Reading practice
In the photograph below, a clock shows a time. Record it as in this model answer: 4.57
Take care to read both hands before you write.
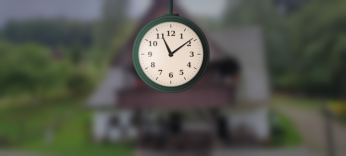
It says 11.09
